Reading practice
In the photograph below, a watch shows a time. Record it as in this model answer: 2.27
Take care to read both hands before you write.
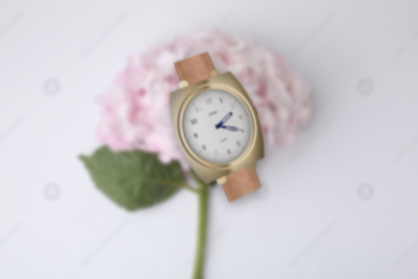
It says 2.20
